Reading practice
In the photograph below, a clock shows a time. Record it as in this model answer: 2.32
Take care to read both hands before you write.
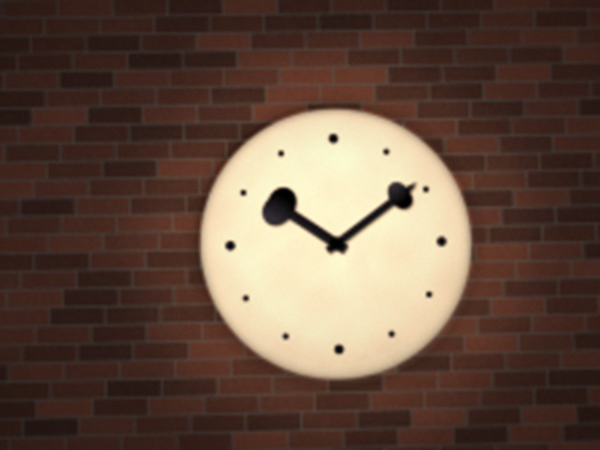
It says 10.09
